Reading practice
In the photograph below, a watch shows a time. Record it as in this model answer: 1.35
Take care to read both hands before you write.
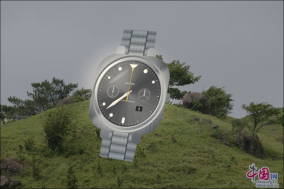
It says 7.38
